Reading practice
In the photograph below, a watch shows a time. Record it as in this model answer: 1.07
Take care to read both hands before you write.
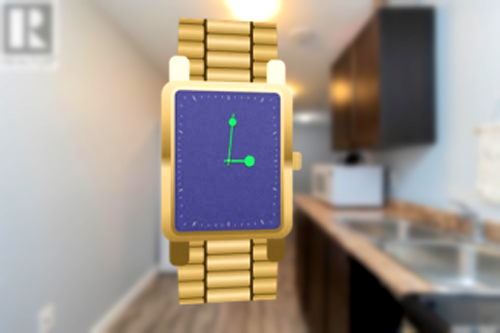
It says 3.01
